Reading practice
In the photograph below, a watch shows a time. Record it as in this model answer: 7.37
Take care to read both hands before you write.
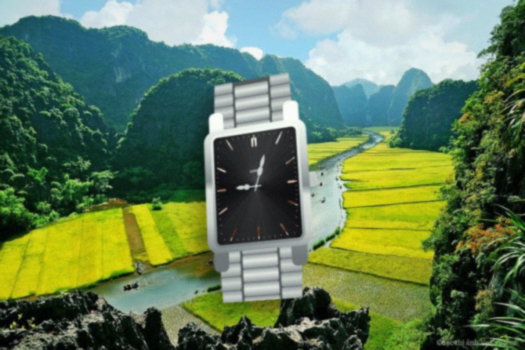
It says 9.03
